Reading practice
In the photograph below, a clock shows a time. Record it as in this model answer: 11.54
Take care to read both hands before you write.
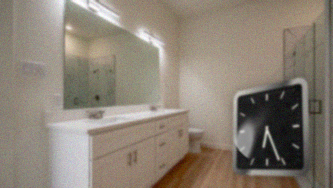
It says 6.26
